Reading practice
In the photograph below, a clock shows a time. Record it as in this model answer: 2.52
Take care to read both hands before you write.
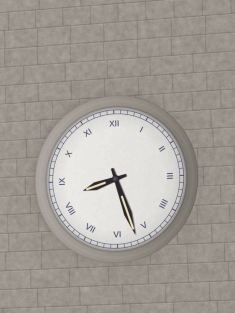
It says 8.27
